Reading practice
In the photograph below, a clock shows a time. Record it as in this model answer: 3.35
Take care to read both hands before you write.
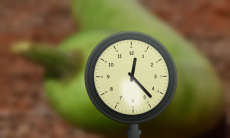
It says 12.23
